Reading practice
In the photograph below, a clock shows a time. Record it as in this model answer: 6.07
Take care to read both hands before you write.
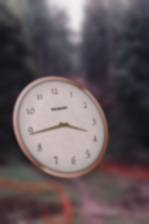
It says 3.44
